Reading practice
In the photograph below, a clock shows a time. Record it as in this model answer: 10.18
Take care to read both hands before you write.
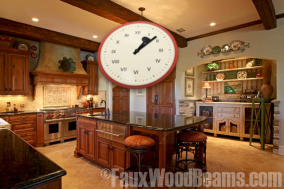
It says 1.08
